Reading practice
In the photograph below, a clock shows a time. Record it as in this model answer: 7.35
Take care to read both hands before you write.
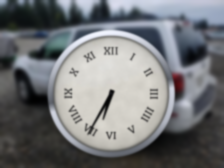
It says 6.35
